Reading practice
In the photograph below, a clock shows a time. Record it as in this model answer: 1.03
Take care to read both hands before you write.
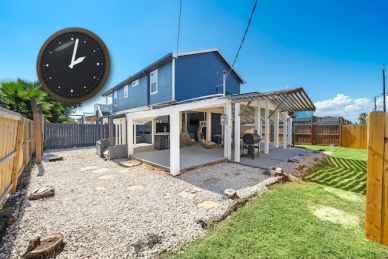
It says 2.02
